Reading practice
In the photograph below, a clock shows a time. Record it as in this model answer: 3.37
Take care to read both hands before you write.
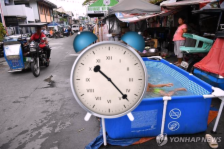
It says 10.23
